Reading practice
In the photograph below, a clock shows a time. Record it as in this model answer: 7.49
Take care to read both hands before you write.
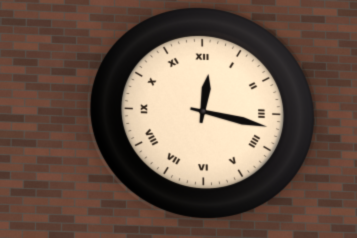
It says 12.17
